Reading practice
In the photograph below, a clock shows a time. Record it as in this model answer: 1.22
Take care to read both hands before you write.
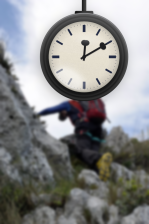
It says 12.10
